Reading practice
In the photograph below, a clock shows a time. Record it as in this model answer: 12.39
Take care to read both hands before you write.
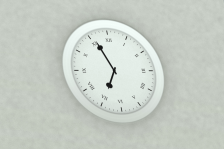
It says 6.56
